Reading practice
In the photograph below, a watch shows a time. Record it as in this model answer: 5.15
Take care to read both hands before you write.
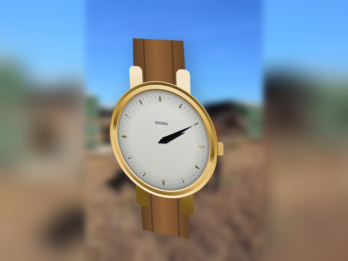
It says 2.10
